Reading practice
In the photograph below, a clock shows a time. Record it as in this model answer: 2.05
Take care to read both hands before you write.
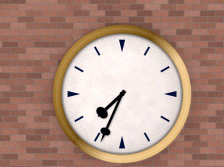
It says 7.34
